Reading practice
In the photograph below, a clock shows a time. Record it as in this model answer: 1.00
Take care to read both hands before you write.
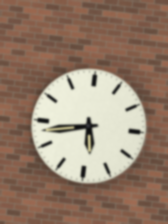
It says 5.43
